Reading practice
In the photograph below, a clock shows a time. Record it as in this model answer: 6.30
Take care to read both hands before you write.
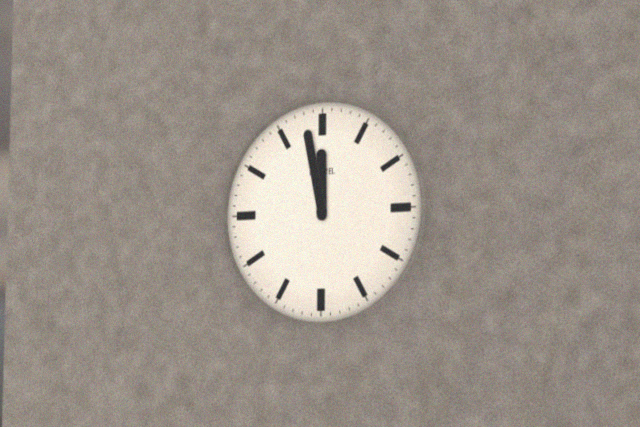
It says 11.58
